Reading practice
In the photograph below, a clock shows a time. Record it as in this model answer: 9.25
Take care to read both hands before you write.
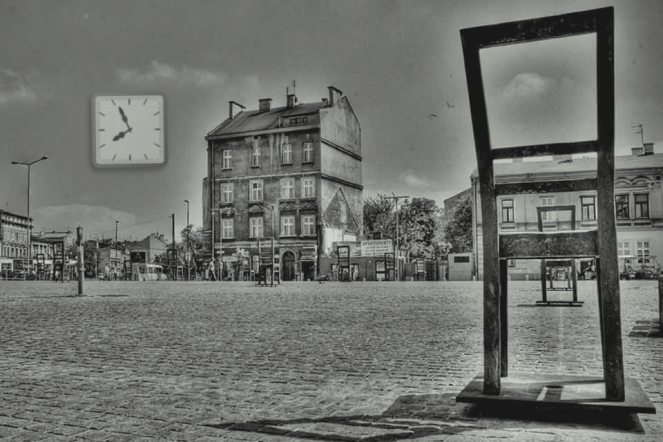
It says 7.56
